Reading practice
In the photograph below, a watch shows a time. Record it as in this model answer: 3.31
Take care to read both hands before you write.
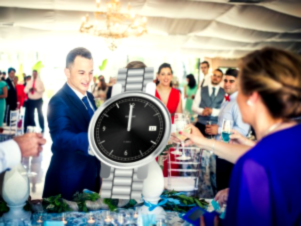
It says 12.00
